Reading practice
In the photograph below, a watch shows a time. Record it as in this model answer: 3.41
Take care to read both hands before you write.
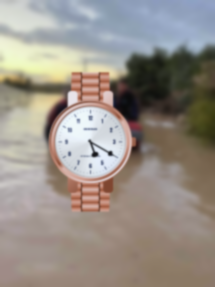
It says 5.20
